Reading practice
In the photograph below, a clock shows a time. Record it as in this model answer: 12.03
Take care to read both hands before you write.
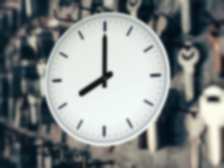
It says 8.00
